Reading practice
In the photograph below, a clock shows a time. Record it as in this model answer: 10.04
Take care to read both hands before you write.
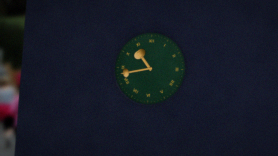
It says 10.43
